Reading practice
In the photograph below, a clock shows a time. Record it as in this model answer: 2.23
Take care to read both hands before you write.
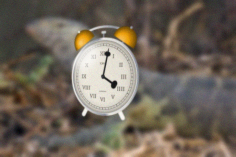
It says 4.02
